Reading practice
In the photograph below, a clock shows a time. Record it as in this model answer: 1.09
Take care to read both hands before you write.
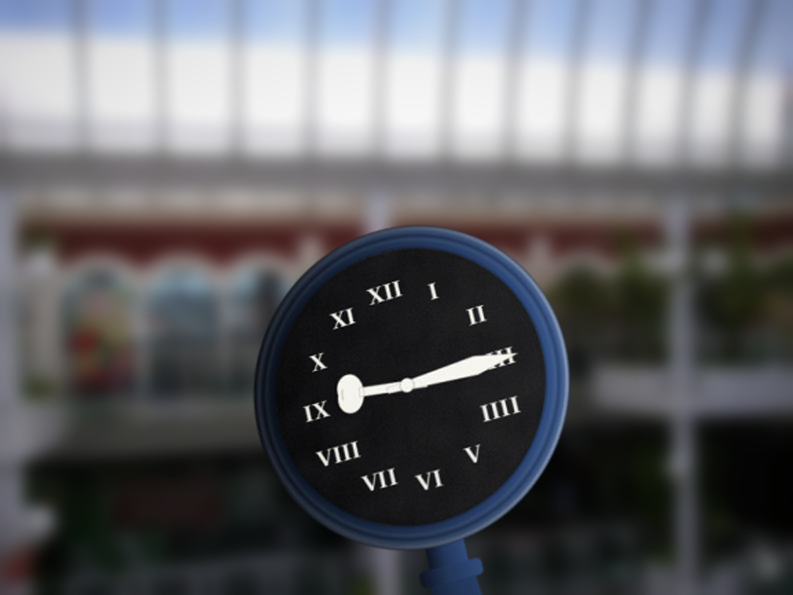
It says 9.15
